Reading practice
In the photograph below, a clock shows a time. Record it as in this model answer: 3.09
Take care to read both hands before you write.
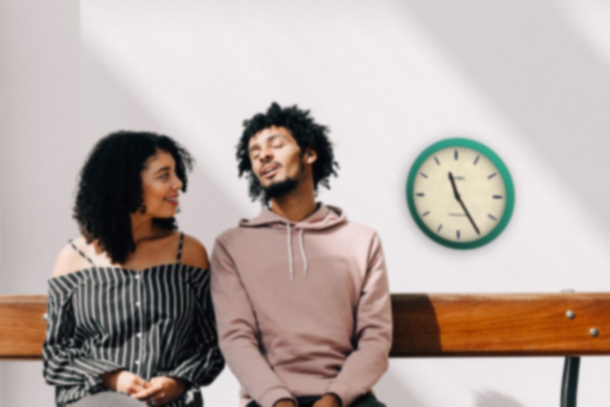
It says 11.25
